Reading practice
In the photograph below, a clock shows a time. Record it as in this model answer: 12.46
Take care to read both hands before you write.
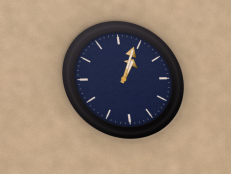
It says 1.04
